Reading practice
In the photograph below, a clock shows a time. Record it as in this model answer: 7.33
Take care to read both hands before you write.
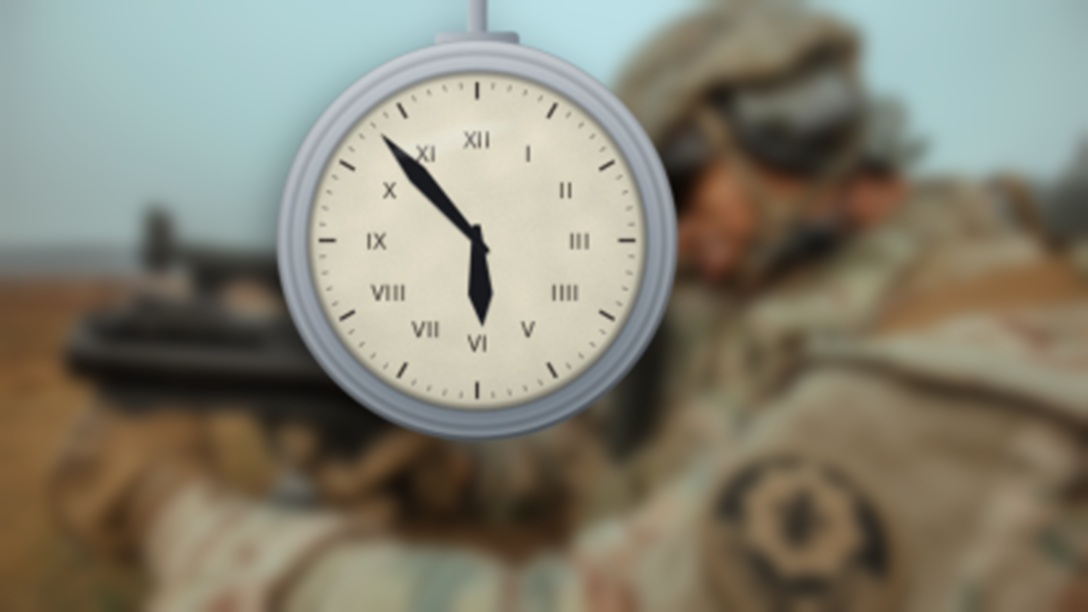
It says 5.53
